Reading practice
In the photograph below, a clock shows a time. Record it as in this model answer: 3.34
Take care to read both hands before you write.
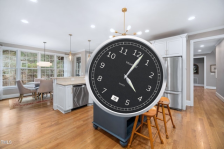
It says 4.02
